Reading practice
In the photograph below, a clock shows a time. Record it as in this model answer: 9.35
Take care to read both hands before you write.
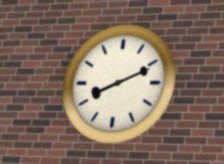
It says 8.11
